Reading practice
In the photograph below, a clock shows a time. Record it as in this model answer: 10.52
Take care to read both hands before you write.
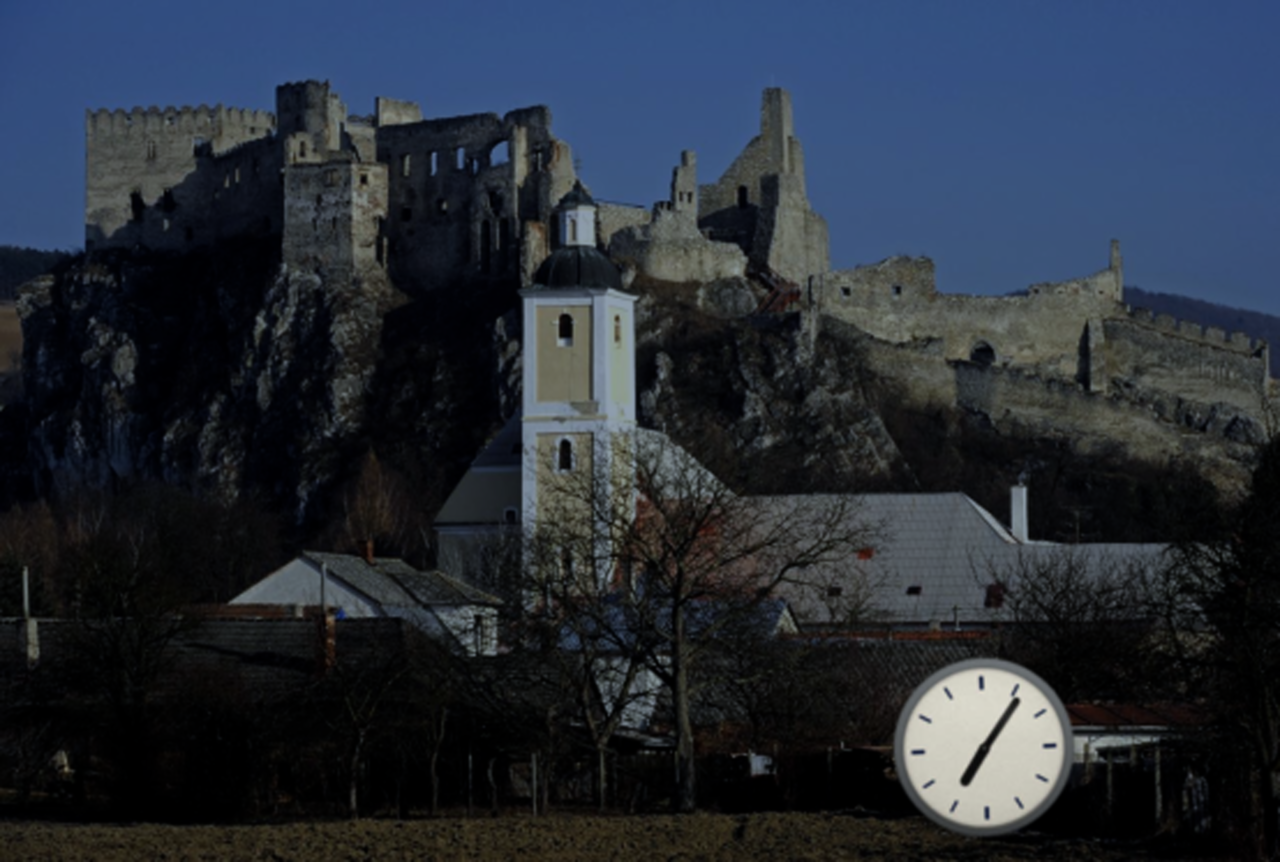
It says 7.06
